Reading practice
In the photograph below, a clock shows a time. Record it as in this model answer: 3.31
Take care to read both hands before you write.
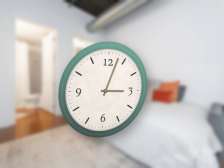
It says 3.03
